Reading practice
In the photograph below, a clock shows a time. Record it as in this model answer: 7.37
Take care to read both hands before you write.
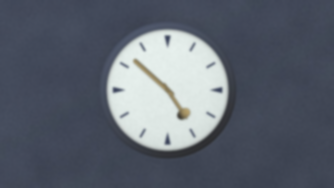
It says 4.52
